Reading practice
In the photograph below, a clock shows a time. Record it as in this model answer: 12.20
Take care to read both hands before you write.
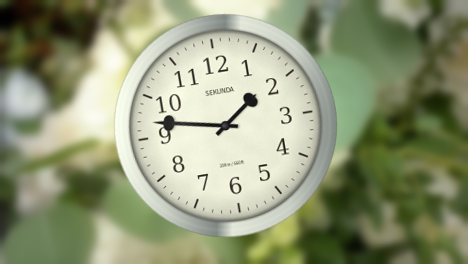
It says 1.47
